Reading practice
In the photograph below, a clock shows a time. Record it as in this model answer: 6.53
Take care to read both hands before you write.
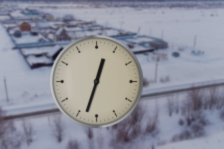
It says 12.33
